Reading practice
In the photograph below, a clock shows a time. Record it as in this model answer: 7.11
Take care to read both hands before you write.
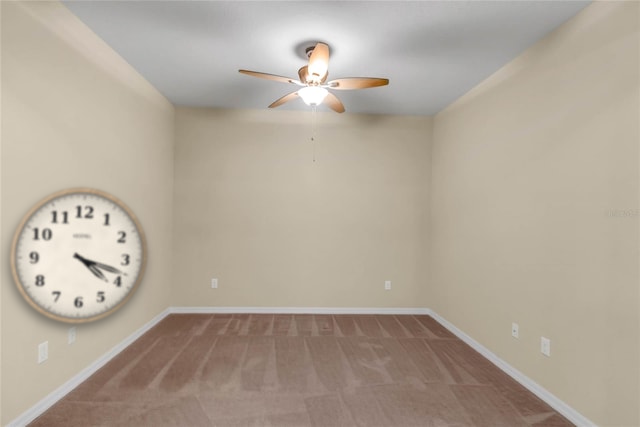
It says 4.18
